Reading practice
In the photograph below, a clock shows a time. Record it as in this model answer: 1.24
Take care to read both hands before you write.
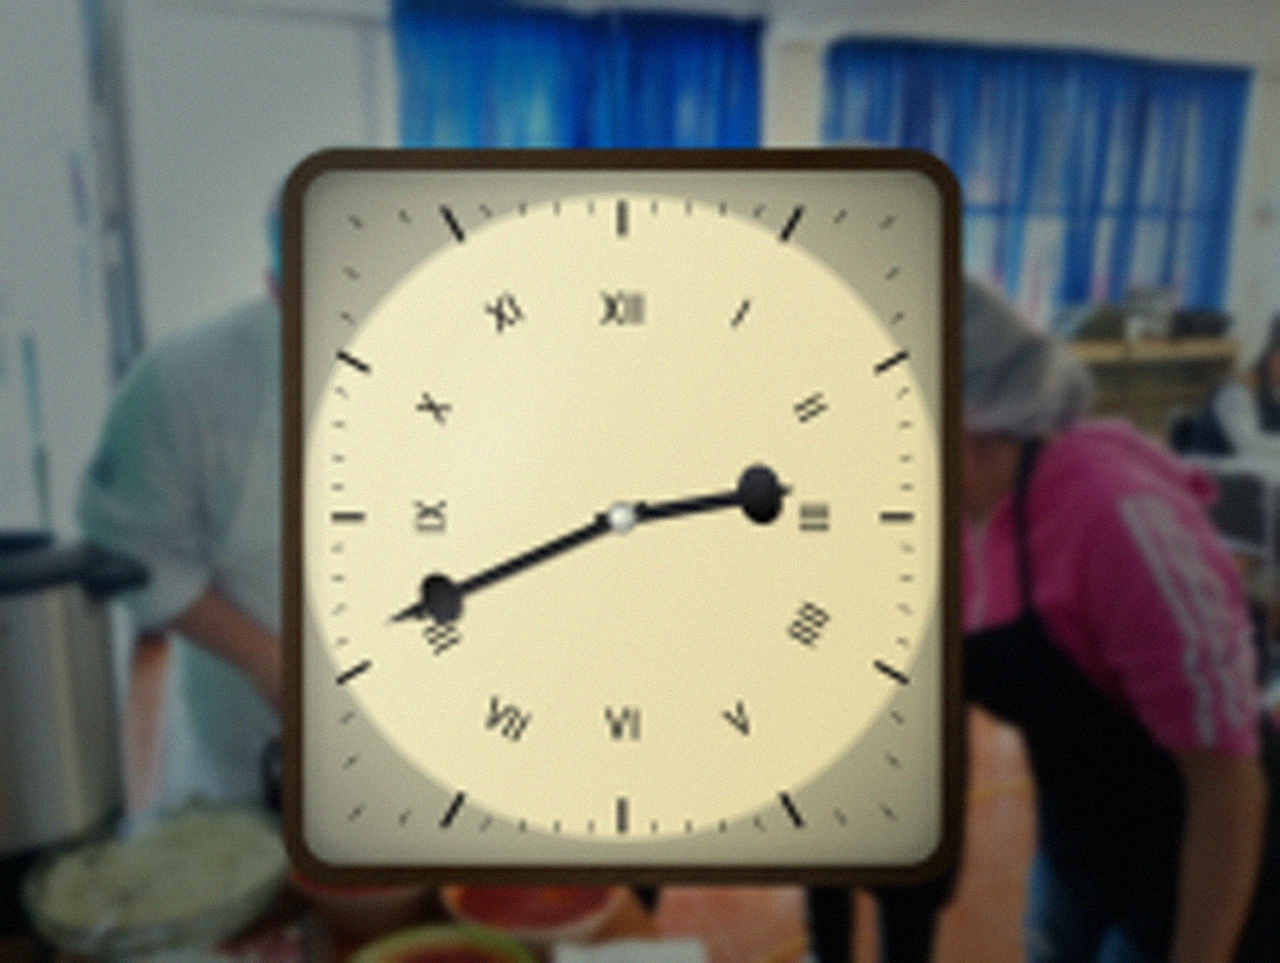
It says 2.41
